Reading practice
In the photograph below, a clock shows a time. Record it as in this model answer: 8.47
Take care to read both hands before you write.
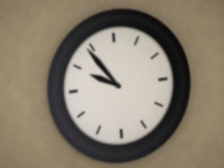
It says 9.54
